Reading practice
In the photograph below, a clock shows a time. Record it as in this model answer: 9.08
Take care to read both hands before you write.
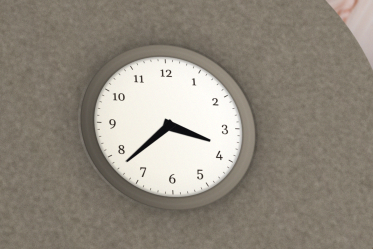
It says 3.38
